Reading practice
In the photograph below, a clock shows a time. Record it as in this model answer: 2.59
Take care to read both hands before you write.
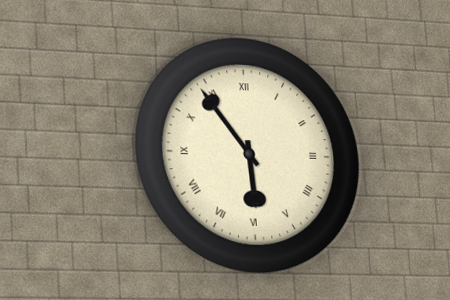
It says 5.54
